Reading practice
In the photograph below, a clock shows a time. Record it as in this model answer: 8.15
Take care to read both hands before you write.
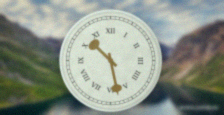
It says 10.28
